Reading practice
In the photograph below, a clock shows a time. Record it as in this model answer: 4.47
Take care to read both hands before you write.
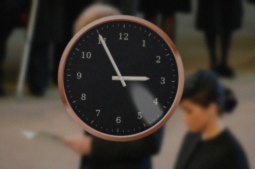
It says 2.55
